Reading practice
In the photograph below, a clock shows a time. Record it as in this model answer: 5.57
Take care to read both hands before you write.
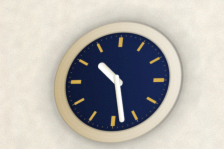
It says 10.28
